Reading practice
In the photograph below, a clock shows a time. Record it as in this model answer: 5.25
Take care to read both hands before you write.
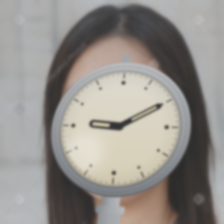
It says 9.10
